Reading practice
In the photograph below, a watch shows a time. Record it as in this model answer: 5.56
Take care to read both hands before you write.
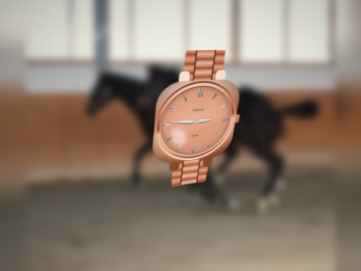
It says 2.46
